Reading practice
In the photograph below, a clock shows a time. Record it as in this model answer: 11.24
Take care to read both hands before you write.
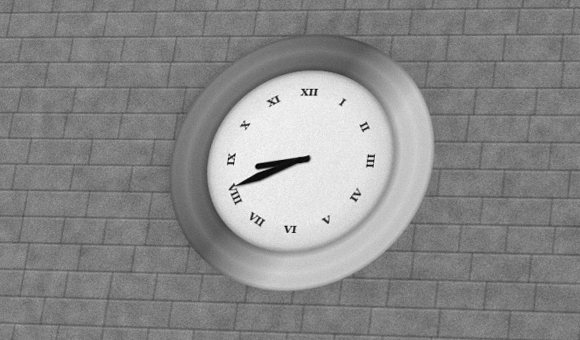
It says 8.41
